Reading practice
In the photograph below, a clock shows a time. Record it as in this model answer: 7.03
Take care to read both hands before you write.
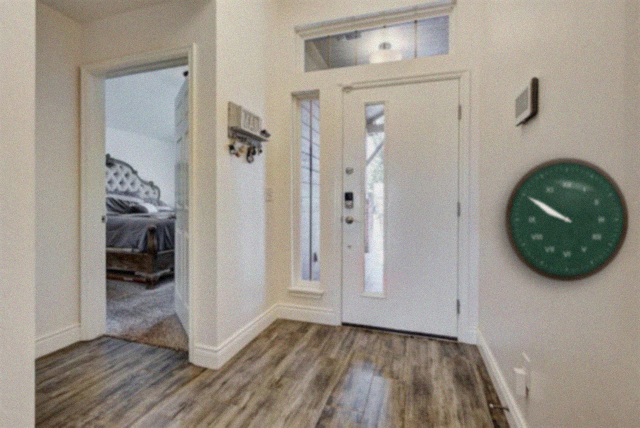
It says 9.50
